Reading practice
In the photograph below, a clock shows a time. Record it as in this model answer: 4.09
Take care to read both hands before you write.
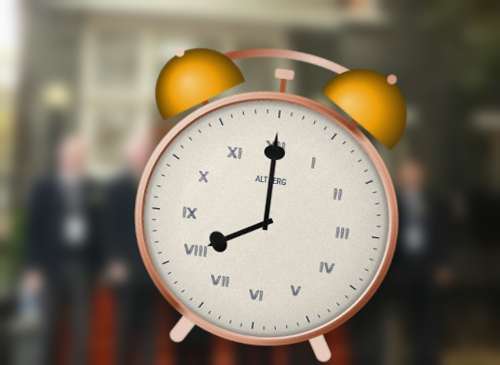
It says 8.00
